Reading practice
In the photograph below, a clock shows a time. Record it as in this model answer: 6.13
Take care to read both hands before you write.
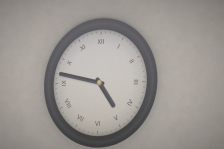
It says 4.47
